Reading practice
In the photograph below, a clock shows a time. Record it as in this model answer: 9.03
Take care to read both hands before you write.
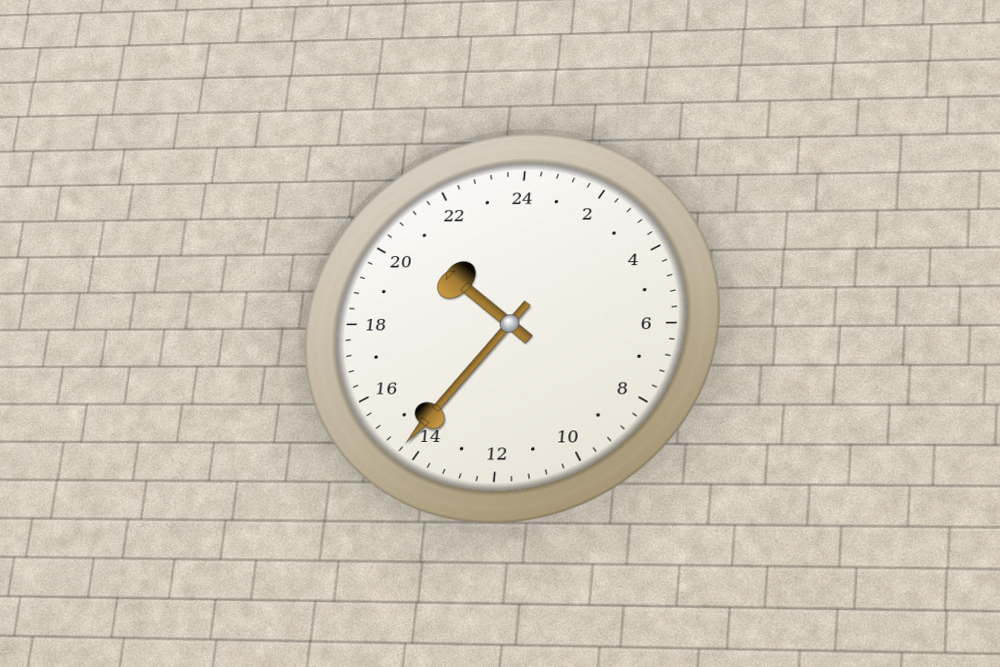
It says 20.36
